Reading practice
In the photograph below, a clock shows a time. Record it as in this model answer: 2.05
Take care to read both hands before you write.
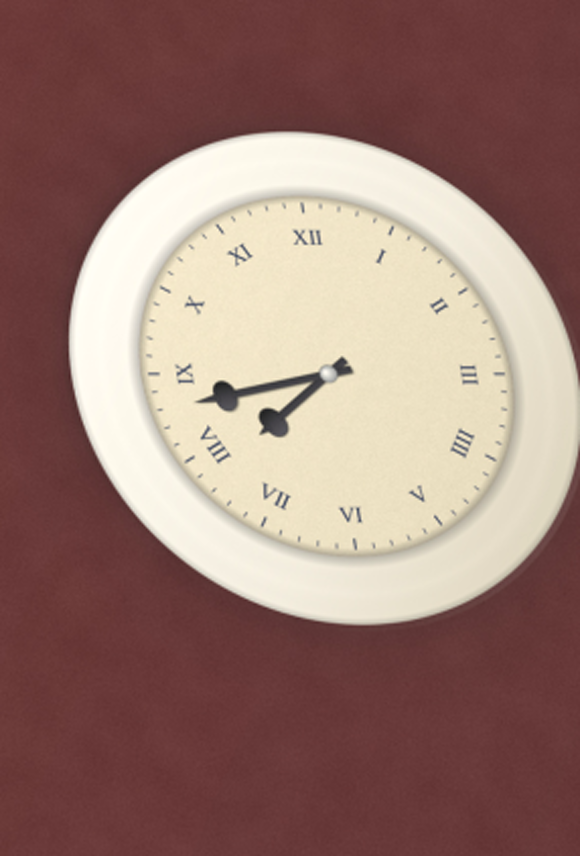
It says 7.43
